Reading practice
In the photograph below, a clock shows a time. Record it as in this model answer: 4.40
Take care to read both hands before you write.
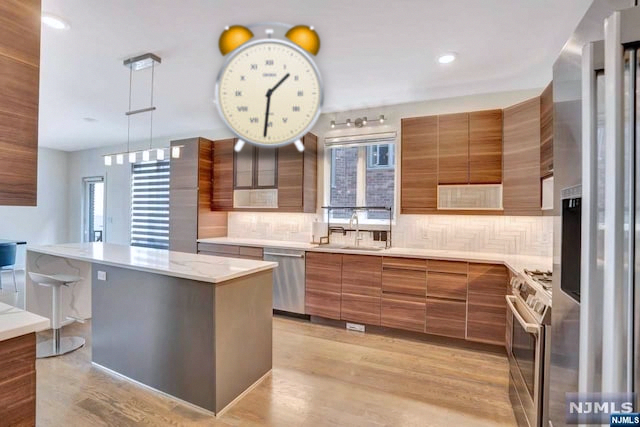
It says 1.31
